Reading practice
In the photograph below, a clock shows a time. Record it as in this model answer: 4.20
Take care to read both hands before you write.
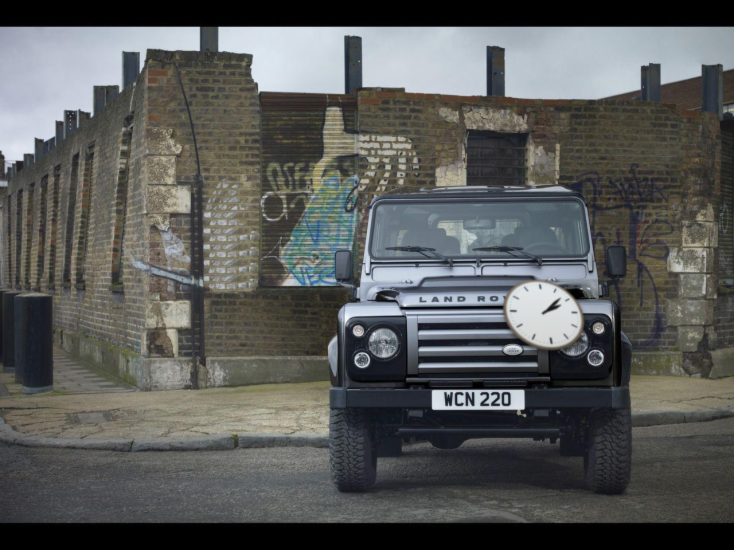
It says 2.08
